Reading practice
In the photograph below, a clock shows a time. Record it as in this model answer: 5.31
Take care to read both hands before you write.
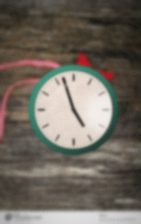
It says 4.57
